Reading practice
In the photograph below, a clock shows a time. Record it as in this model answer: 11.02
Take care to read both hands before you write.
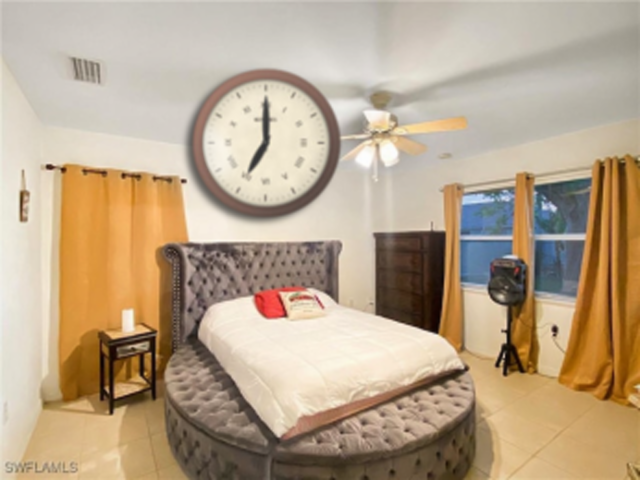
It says 7.00
